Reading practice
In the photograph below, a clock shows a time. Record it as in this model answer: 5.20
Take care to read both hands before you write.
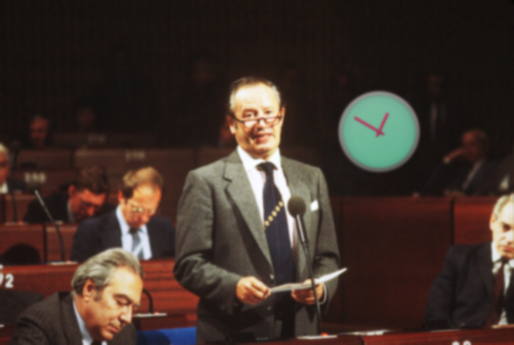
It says 12.50
